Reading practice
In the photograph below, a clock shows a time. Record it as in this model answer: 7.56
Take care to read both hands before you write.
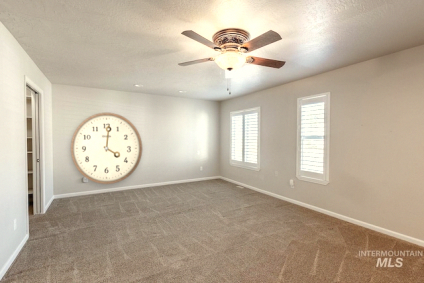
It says 4.01
